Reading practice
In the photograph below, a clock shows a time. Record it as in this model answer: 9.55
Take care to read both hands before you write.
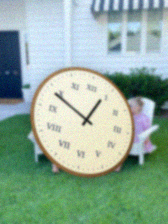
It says 12.49
